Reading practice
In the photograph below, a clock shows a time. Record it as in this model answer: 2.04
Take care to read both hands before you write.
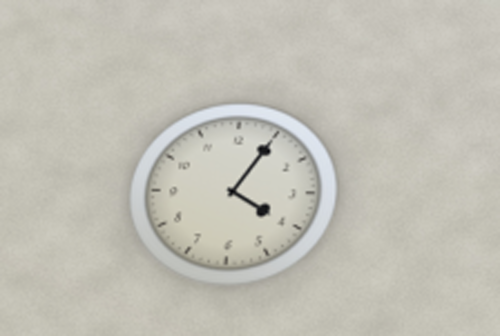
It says 4.05
